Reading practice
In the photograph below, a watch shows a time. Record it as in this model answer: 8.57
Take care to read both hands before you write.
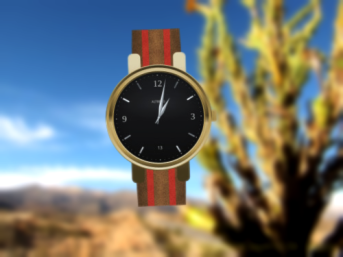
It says 1.02
